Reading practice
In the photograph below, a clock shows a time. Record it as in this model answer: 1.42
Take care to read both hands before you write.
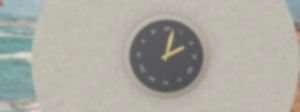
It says 2.02
